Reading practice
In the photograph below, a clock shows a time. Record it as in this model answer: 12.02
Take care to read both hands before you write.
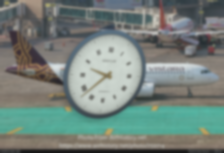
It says 9.38
